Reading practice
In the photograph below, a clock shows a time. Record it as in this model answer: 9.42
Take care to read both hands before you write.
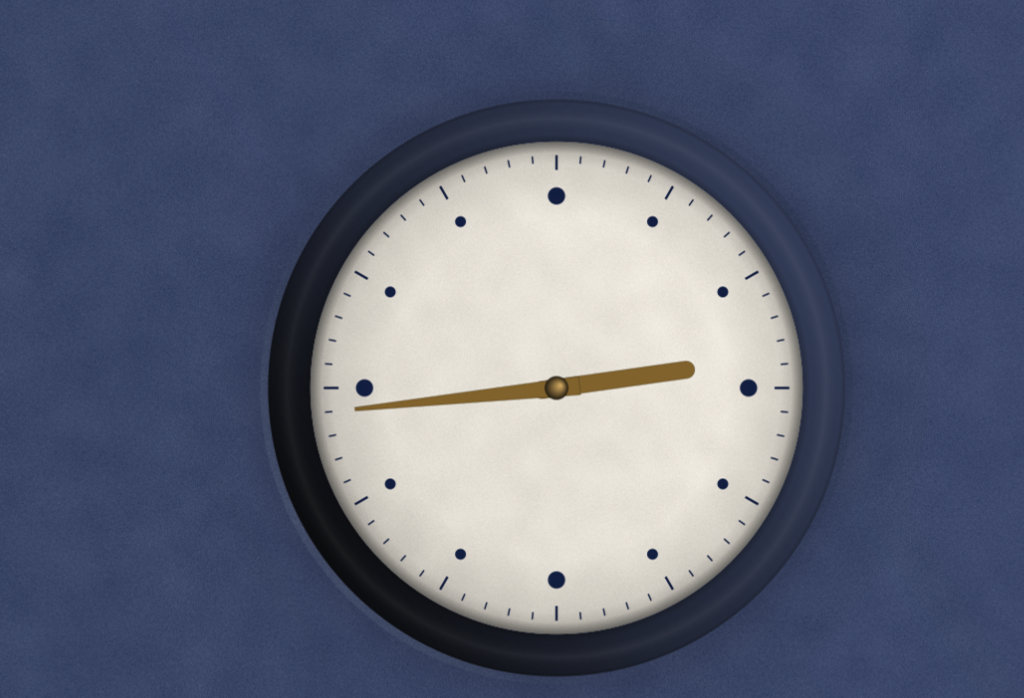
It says 2.44
